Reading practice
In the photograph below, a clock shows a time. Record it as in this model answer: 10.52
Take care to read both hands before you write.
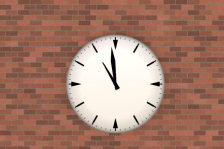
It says 10.59
